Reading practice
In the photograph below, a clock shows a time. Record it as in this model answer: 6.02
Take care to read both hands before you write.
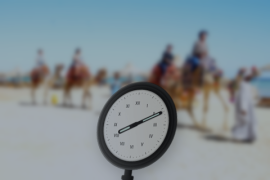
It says 8.11
